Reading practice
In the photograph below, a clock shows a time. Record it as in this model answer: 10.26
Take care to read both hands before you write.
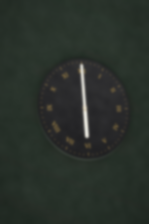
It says 6.00
